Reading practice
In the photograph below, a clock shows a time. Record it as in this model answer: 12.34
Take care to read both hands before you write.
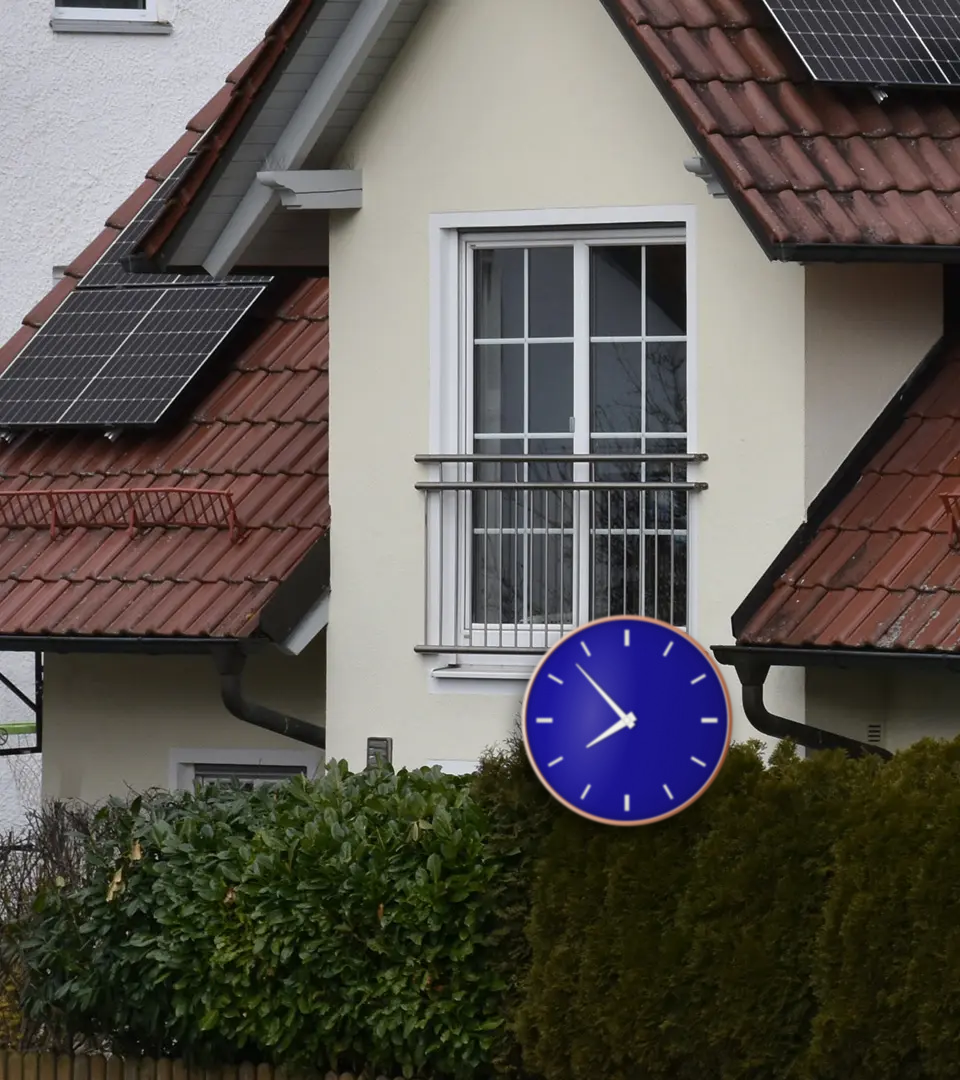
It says 7.53
